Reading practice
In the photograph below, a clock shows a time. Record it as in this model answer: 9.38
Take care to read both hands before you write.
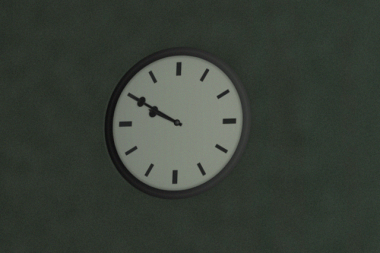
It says 9.50
